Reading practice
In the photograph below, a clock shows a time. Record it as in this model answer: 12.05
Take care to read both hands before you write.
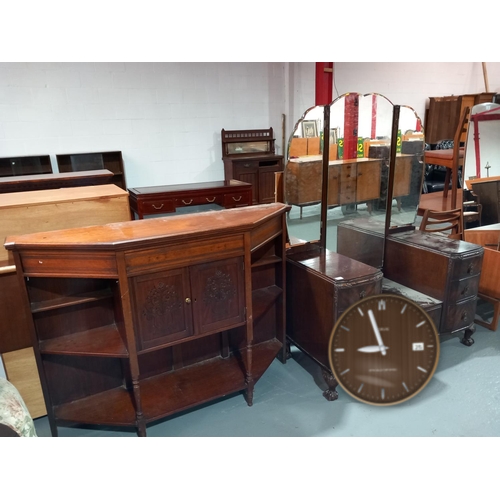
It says 8.57
